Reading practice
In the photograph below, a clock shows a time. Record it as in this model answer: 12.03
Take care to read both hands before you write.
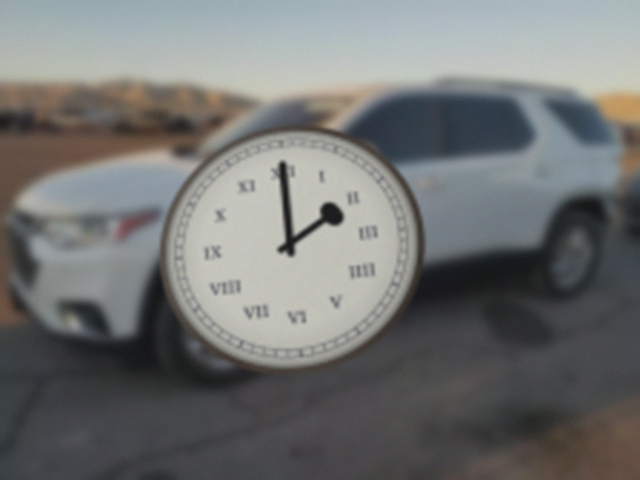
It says 2.00
